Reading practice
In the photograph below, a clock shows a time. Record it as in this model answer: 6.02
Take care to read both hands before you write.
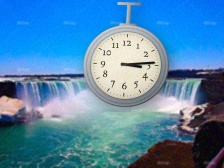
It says 3.14
